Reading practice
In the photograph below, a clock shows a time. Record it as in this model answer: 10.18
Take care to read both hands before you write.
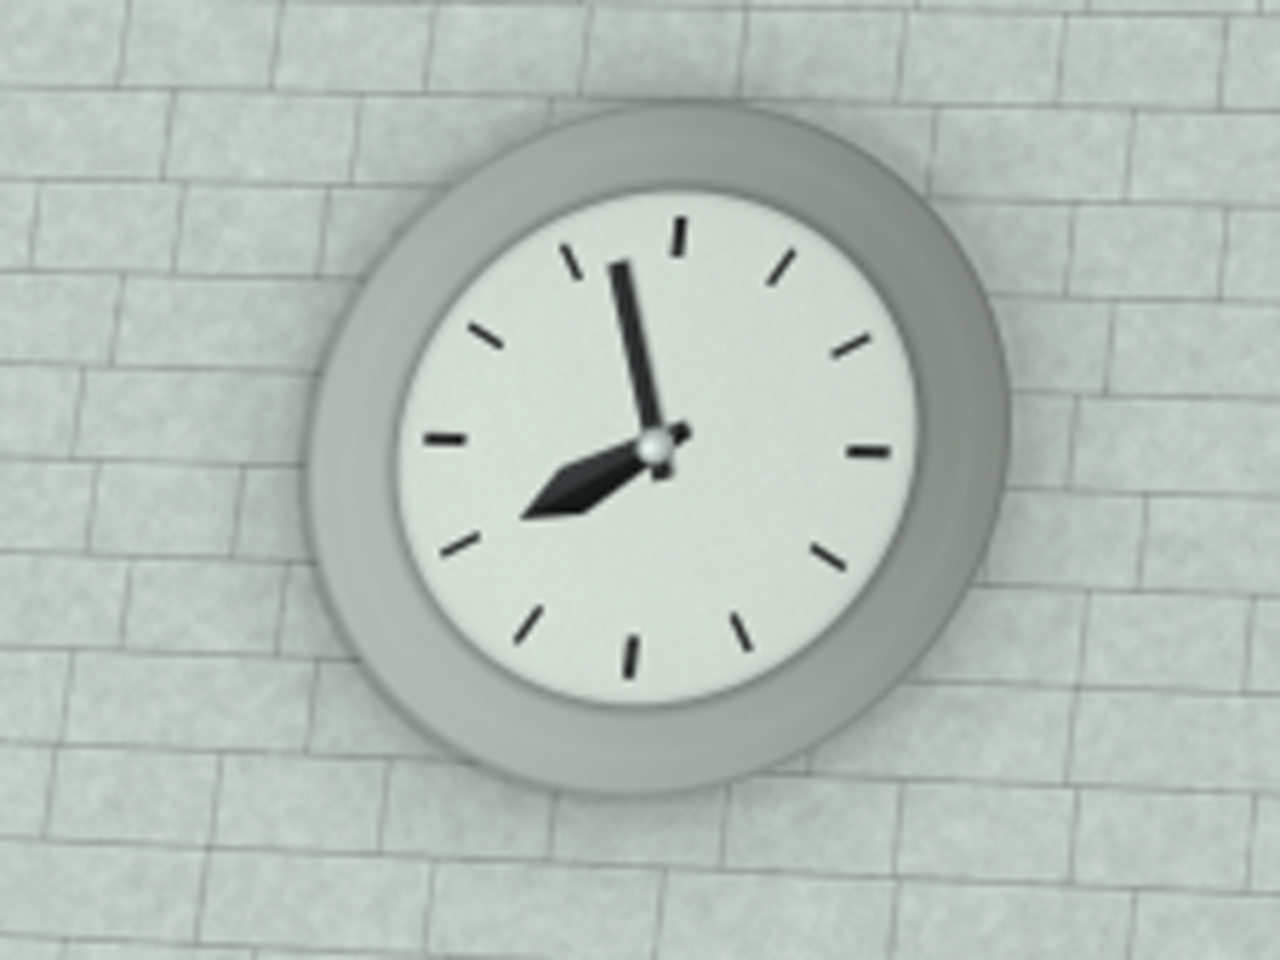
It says 7.57
